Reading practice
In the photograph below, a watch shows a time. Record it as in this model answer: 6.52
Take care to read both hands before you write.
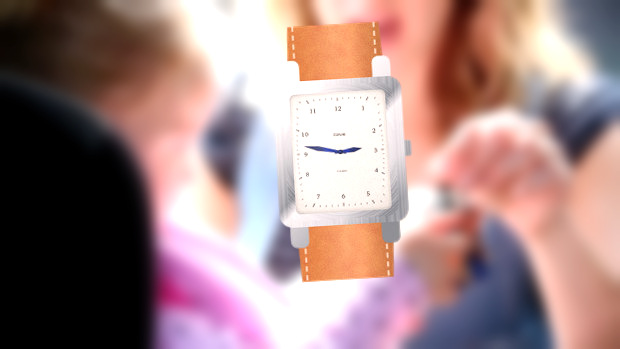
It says 2.47
